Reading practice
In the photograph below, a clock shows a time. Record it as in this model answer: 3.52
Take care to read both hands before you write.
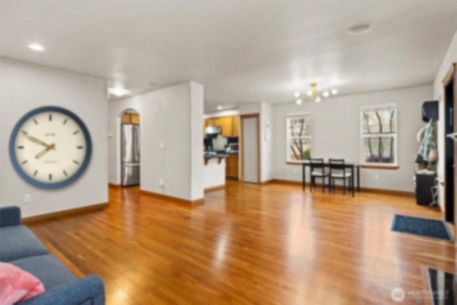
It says 7.49
